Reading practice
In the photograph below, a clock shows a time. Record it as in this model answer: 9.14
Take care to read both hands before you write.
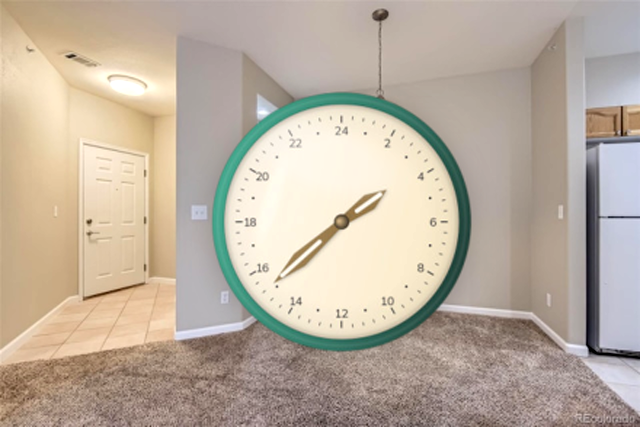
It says 3.38
